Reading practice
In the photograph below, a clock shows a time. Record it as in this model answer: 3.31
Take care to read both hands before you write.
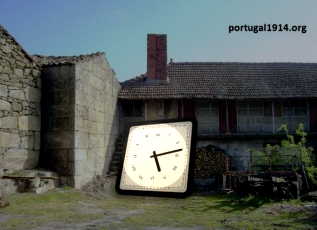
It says 5.13
